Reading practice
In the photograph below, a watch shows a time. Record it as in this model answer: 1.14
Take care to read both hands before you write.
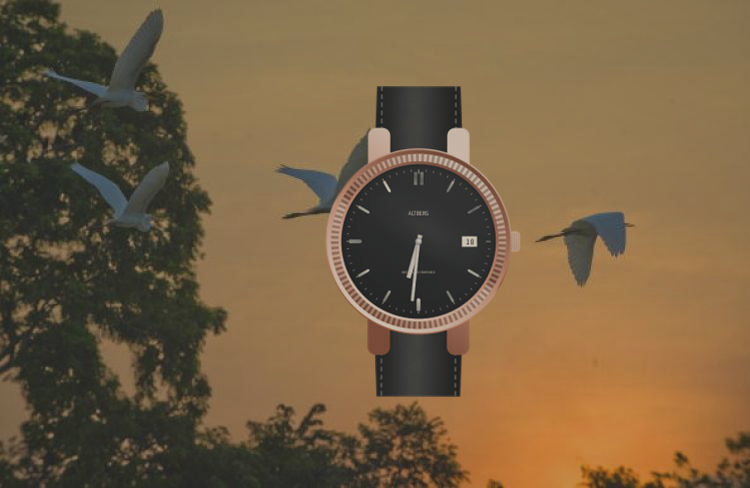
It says 6.31
